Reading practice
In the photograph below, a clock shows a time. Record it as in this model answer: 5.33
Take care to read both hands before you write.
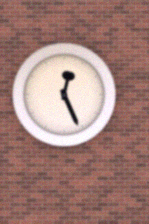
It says 12.26
